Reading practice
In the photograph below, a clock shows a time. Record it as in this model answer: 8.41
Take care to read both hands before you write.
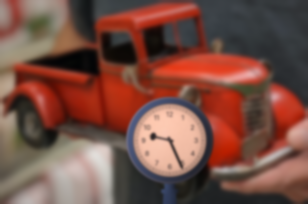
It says 9.26
